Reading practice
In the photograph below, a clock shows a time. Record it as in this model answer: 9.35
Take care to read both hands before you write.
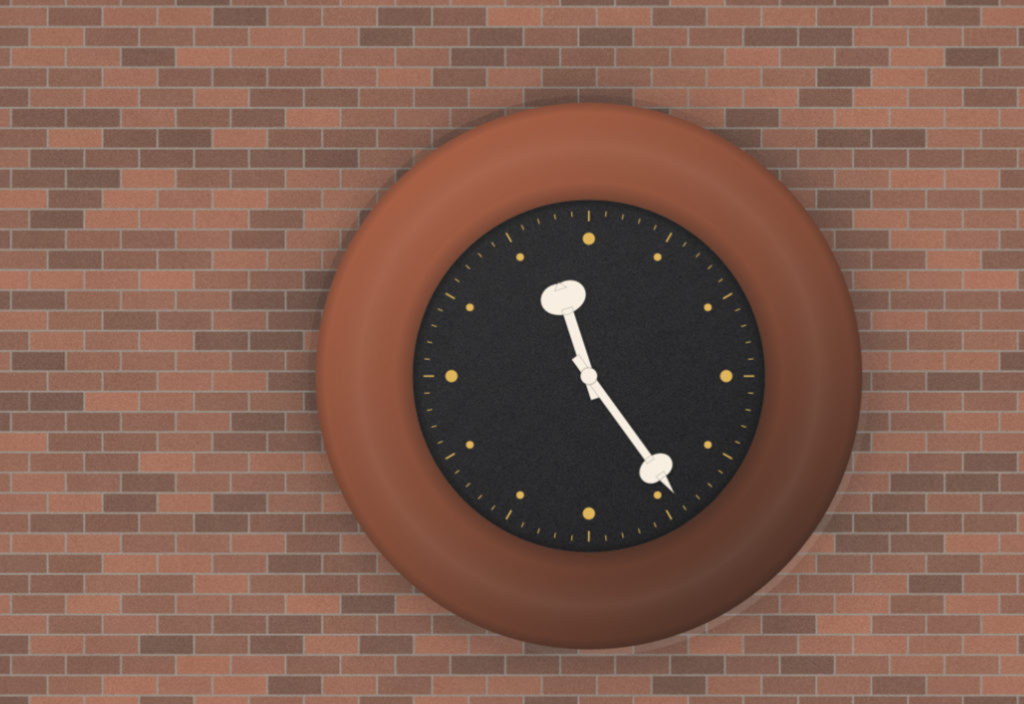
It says 11.24
